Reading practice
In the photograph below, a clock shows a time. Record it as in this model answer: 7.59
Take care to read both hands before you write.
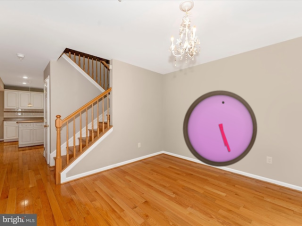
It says 5.26
